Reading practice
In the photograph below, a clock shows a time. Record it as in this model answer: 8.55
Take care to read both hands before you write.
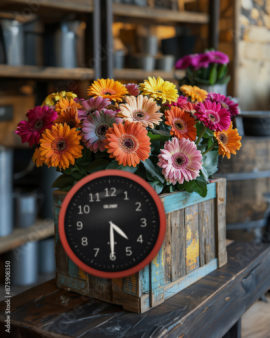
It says 4.30
